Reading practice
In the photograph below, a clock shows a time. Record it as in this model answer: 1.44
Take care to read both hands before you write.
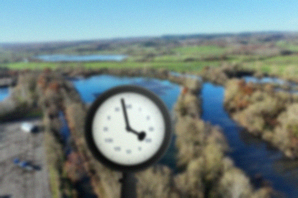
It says 3.58
